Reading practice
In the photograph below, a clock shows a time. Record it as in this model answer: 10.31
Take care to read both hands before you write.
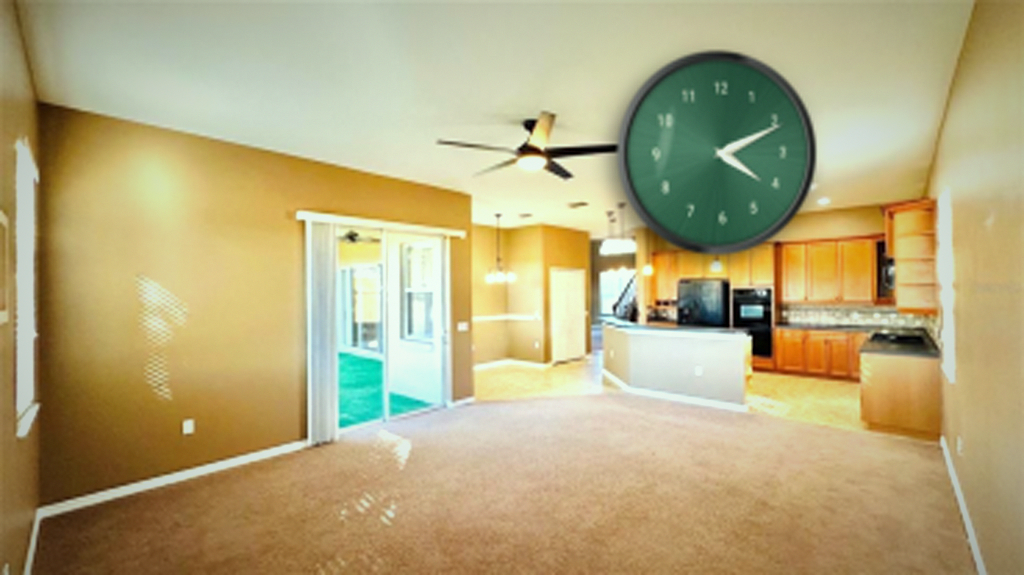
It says 4.11
